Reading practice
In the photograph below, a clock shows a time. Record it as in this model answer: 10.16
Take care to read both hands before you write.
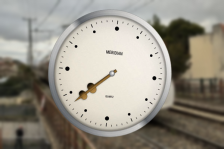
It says 7.38
